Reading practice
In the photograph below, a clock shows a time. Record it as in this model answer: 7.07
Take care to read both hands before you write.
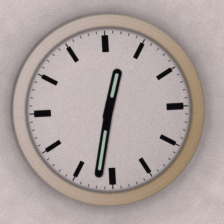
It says 12.32
